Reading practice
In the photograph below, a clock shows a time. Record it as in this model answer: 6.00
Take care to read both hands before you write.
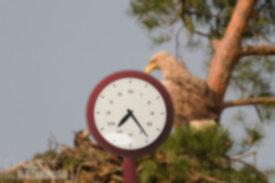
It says 7.24
